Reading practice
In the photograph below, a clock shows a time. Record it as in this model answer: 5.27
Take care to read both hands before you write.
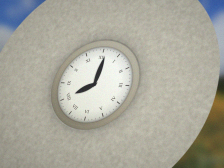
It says 8.01
